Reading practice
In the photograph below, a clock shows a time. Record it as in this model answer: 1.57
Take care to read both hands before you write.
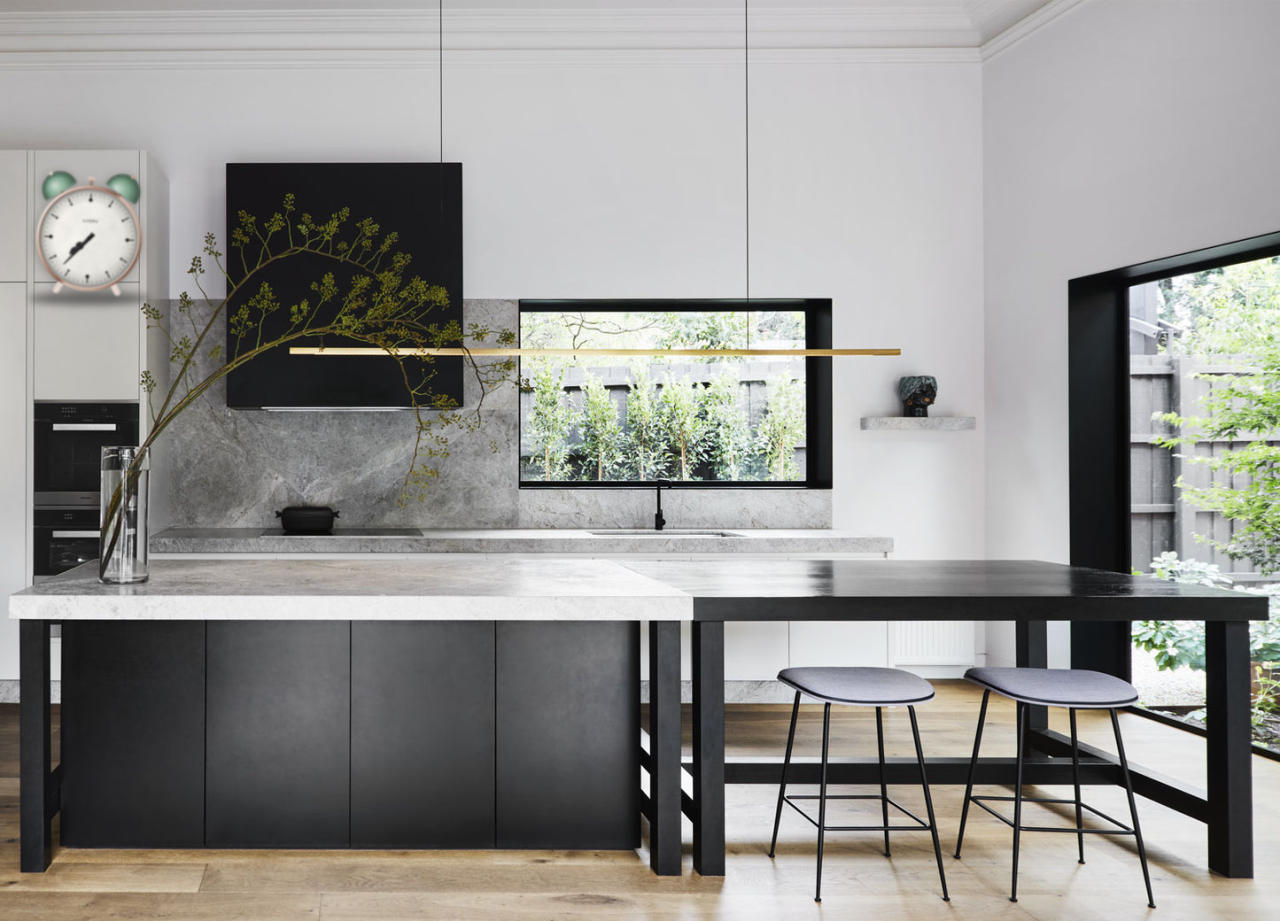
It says 7.37
